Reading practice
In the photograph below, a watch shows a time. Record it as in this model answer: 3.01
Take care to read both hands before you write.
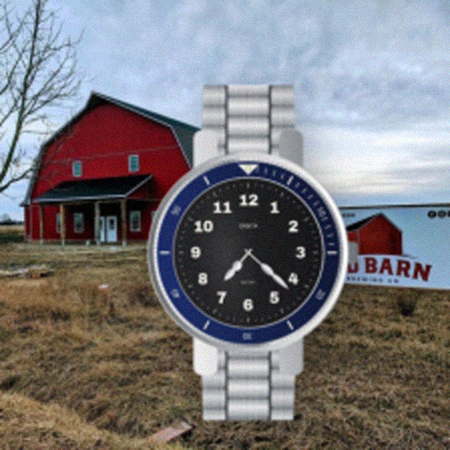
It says 7.22
